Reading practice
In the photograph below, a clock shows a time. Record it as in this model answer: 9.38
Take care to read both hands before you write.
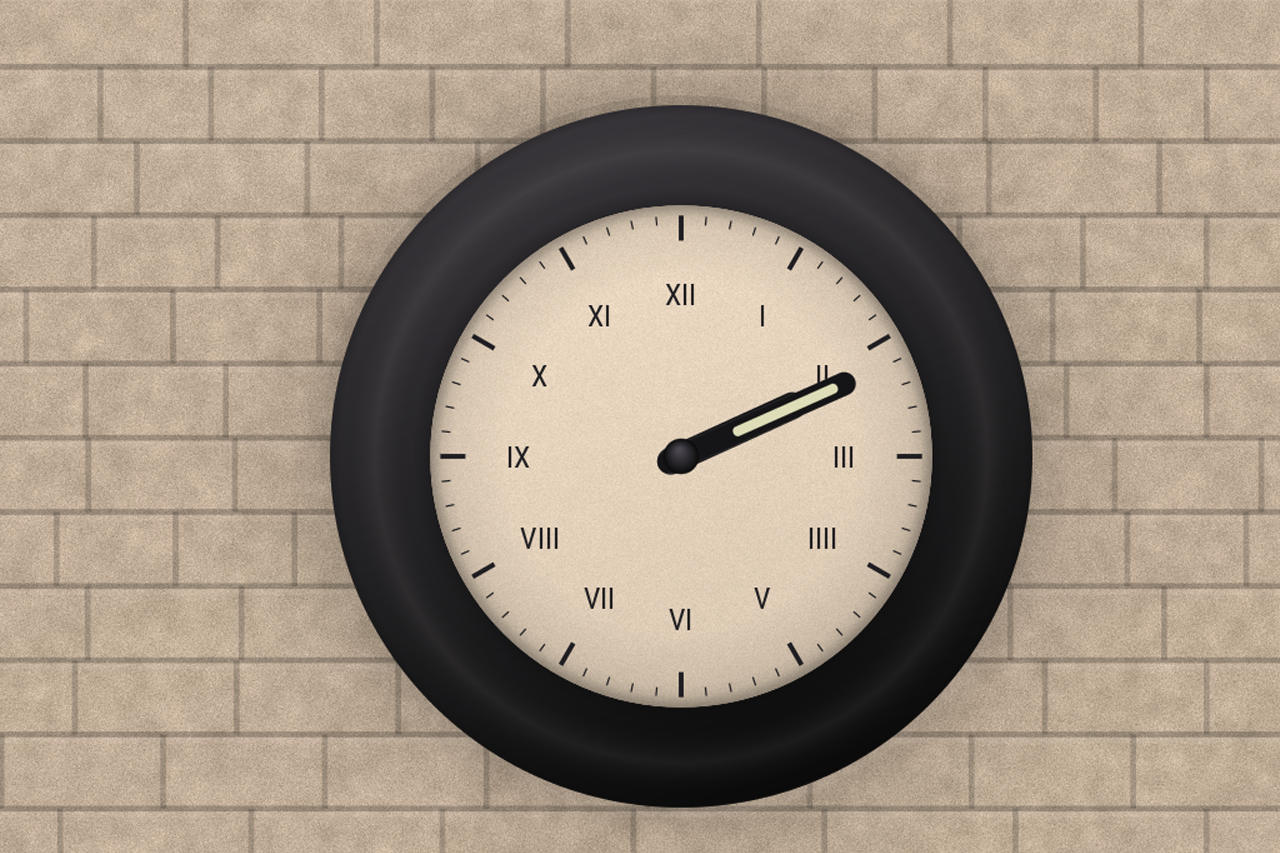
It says 2.11
